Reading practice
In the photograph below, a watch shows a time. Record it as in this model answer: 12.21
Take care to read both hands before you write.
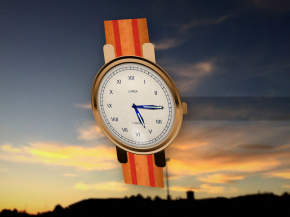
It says 5.15
